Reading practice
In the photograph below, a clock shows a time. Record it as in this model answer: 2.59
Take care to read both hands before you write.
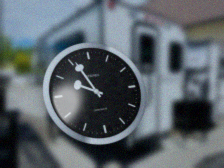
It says 9.56
